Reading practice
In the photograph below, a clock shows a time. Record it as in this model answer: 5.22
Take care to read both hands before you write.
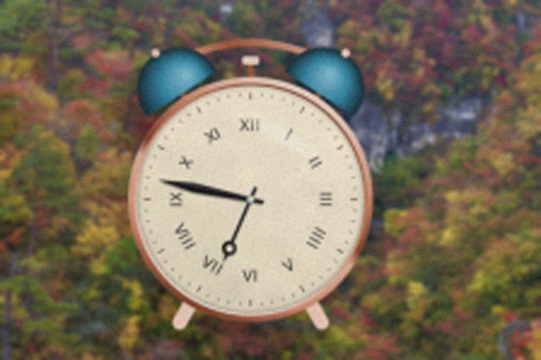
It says 6.47
